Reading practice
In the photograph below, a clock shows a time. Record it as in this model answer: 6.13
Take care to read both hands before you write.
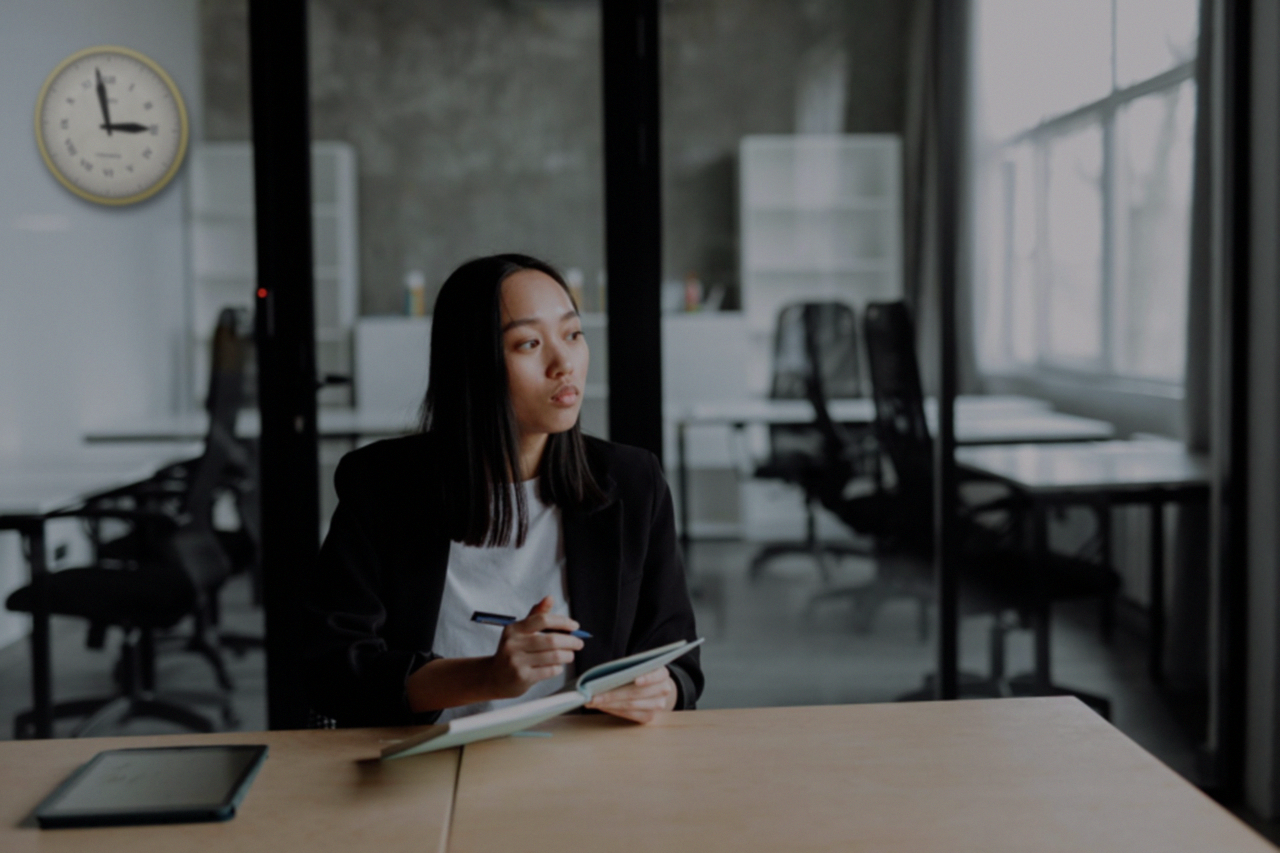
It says 2.58
